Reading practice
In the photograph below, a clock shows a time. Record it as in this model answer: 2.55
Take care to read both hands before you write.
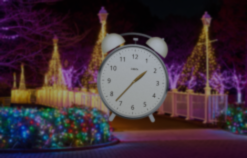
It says 1.37
